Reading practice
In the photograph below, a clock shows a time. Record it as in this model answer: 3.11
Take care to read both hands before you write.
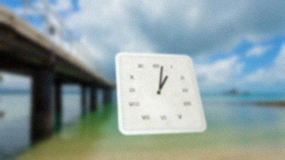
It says 1.02
